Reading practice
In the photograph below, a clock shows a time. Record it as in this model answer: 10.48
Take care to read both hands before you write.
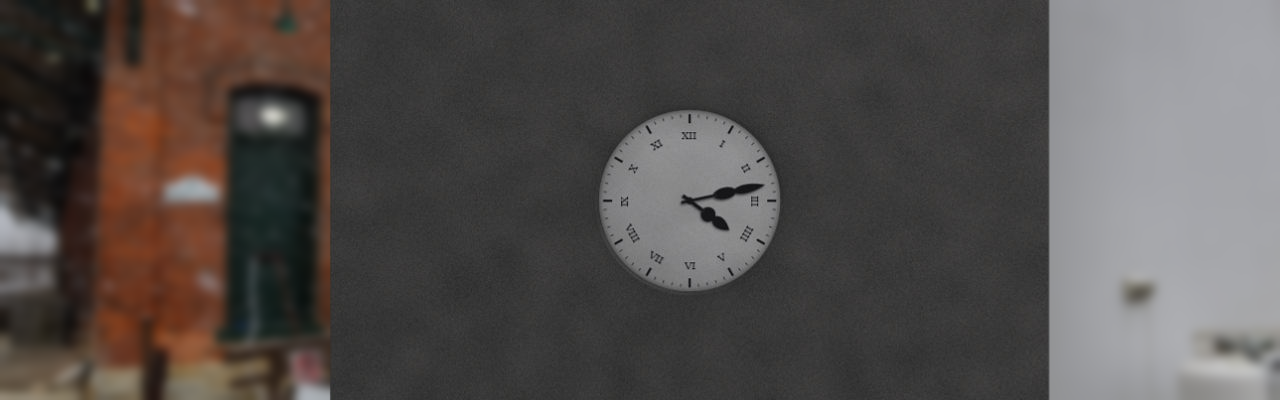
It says 4.13
